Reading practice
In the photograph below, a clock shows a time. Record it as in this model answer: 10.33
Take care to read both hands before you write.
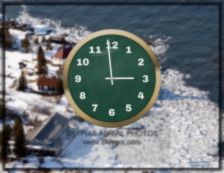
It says 2.59
